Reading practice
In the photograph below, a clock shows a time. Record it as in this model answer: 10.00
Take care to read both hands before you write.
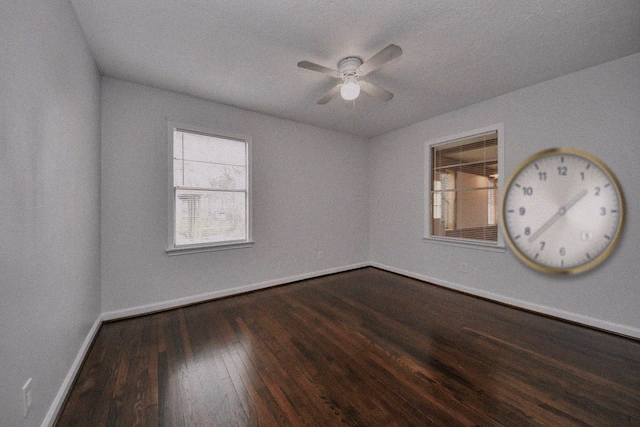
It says 1.38
